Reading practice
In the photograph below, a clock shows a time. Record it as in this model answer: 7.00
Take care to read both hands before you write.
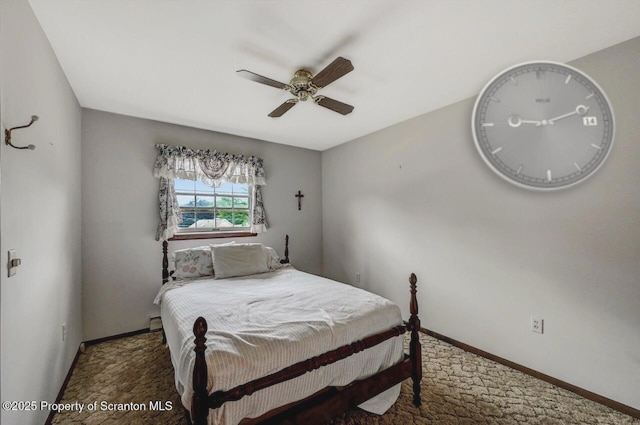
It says 9.12
